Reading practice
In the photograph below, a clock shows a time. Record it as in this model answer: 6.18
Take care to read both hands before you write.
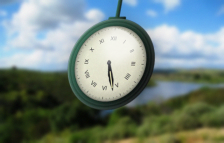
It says 5.27
